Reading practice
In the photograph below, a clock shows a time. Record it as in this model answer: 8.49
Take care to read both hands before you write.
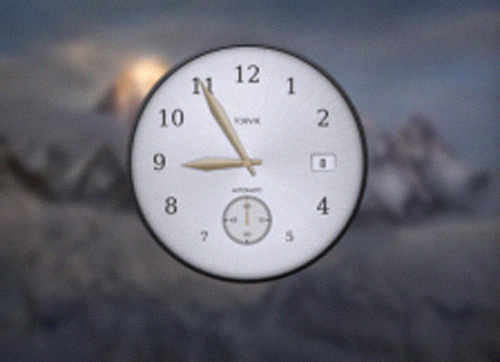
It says 8.55
